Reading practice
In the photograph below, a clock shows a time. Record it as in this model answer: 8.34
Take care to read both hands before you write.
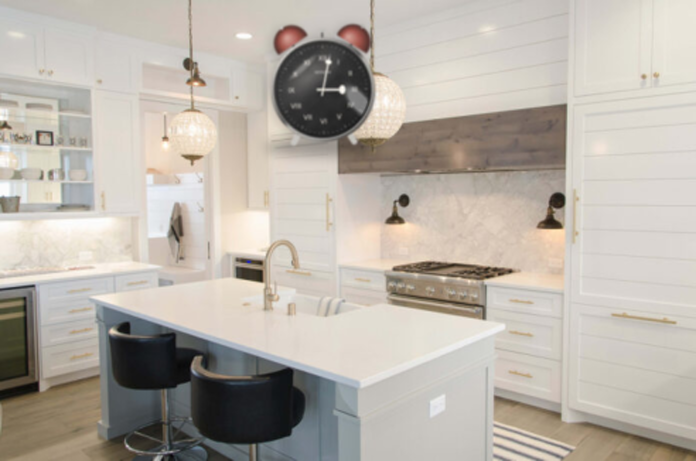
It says 3.02
